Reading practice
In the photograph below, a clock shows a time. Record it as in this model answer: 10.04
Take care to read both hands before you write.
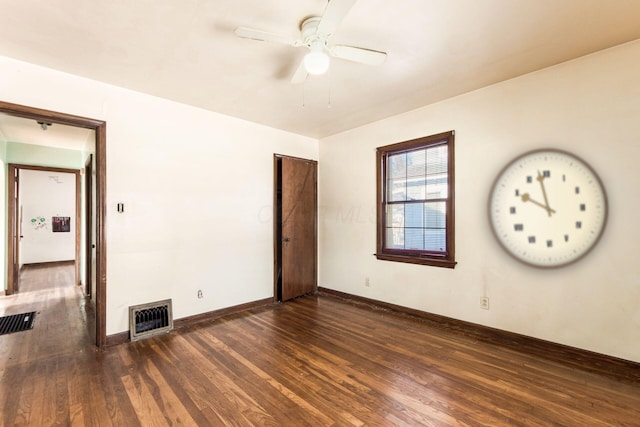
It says 9.58
